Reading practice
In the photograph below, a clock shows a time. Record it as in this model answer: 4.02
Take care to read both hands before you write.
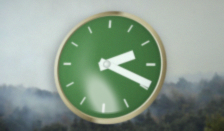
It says 2.19
